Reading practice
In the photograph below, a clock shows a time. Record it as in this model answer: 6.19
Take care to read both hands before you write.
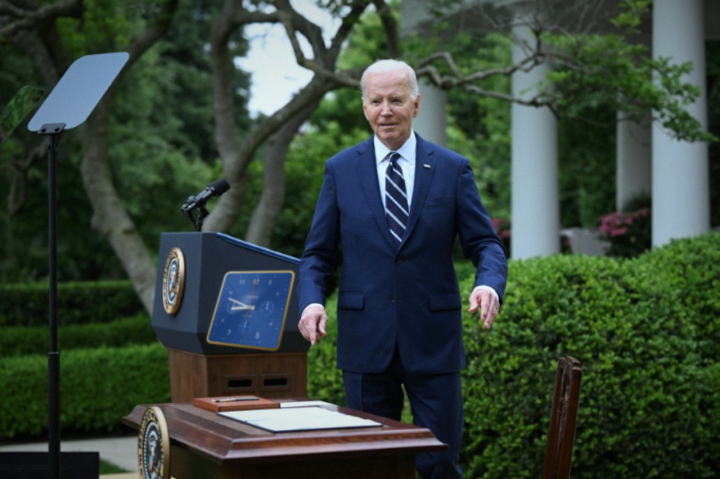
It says 8.48
